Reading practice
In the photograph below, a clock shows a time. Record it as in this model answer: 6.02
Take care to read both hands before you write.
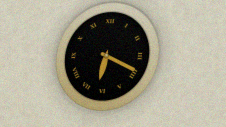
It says 6.19
